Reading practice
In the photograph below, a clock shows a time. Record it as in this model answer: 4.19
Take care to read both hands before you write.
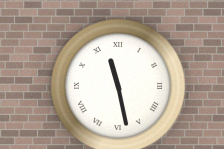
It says 11.28
